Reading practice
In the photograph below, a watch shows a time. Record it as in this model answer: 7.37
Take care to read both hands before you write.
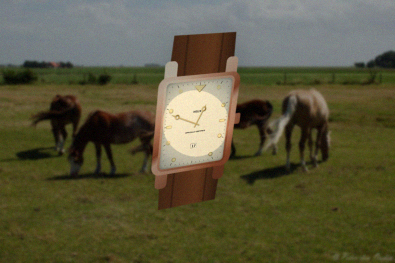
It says 12.49
